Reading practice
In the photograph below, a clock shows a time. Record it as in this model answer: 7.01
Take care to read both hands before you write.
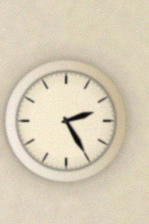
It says 2.25
